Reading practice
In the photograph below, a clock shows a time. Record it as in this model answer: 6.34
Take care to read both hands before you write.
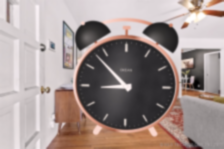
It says 8.53
